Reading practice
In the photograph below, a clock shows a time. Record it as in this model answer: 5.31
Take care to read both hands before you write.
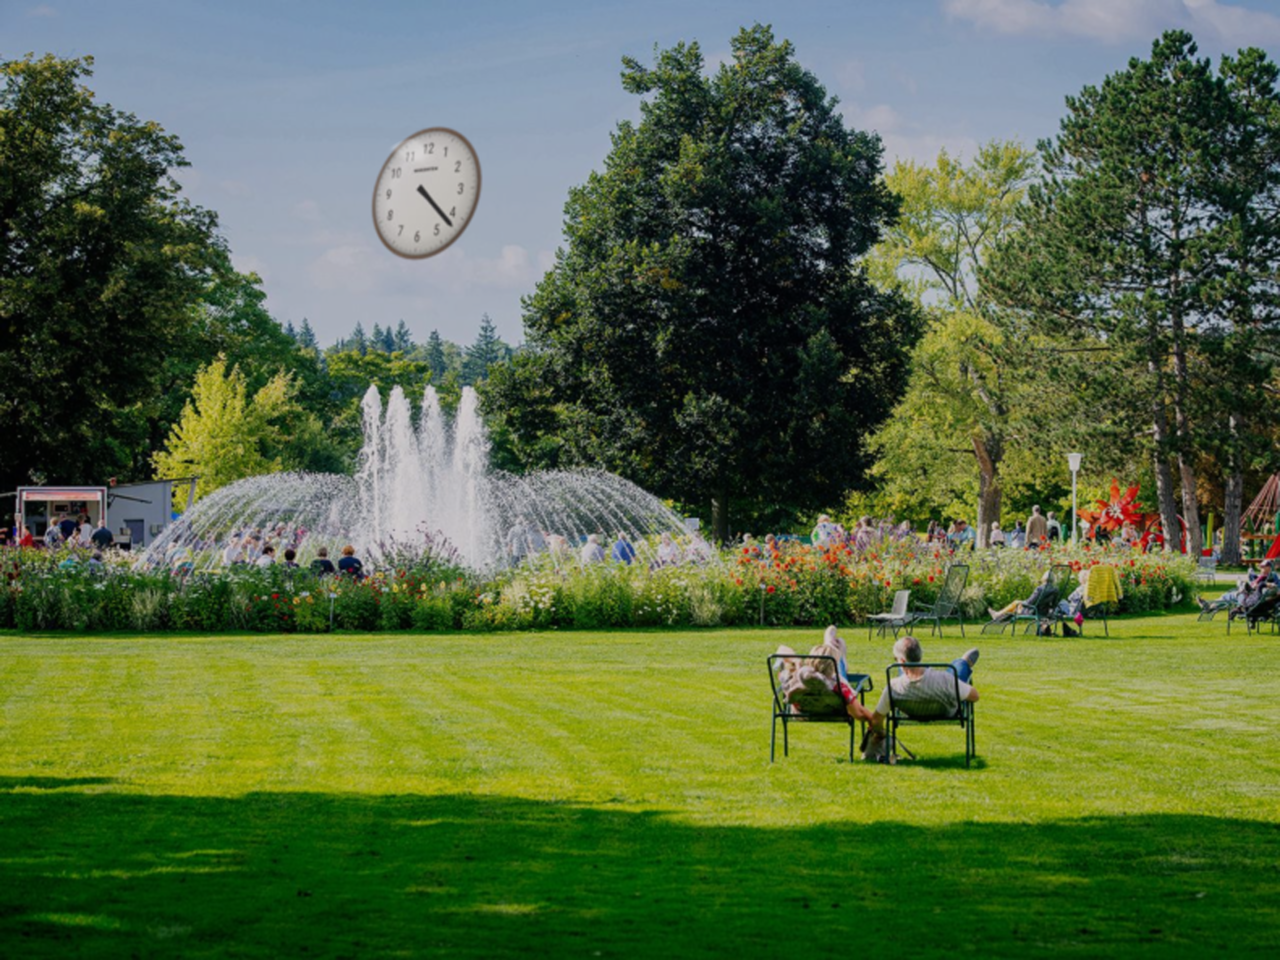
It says 4.22
